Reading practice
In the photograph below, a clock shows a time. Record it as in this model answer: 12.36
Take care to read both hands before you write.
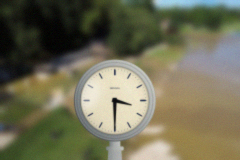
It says 3.30
